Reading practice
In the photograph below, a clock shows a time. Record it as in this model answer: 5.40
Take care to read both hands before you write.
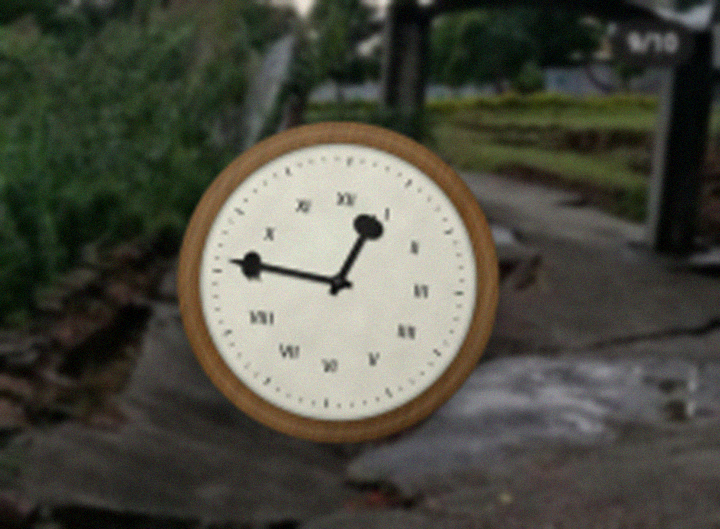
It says 12.46
